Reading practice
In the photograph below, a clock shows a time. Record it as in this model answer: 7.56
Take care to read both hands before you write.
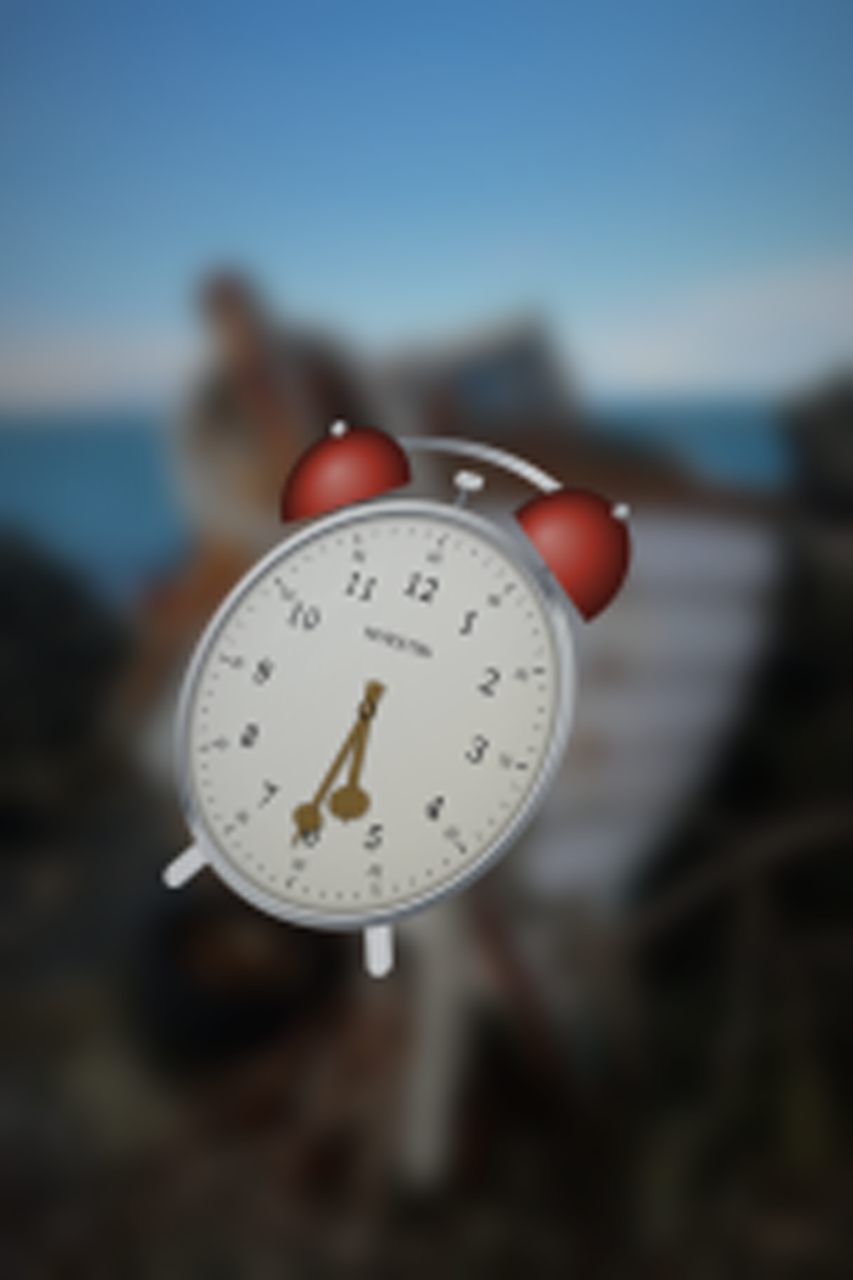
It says 5.31
